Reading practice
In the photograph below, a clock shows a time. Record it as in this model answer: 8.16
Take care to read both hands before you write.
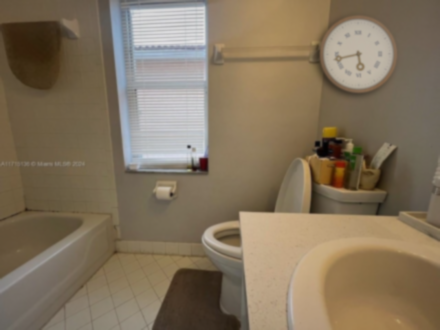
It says 5.43
